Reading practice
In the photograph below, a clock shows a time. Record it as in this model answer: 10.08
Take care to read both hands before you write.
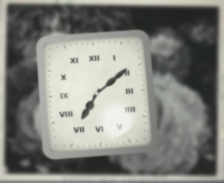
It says 7.09
